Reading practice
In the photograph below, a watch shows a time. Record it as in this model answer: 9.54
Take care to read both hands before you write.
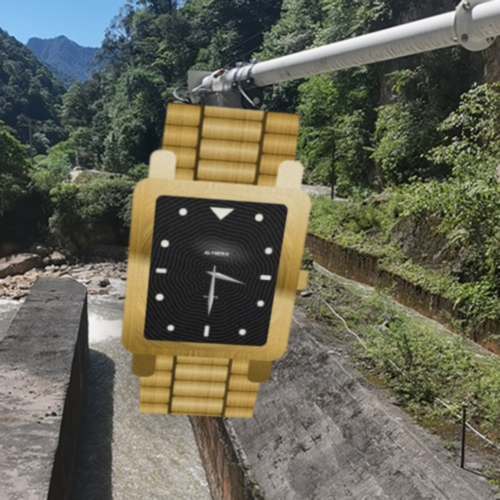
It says 3.30
